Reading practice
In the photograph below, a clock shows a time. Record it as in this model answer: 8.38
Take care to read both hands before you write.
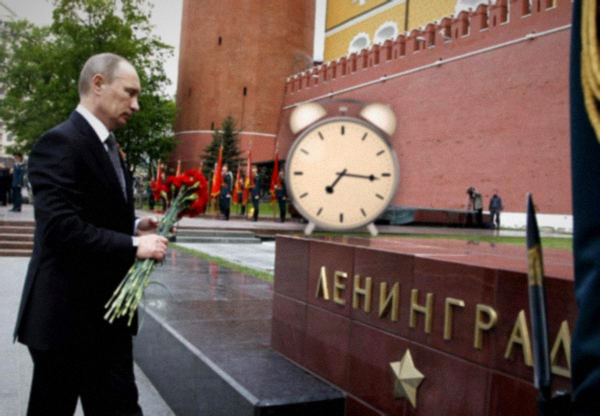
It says 7.16
